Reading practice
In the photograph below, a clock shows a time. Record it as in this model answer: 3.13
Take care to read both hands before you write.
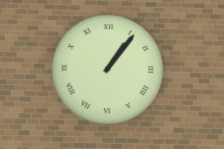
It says 1.06
